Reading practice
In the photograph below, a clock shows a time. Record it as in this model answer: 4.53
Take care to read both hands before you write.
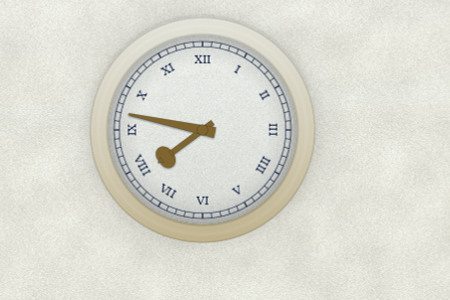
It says 7.47
